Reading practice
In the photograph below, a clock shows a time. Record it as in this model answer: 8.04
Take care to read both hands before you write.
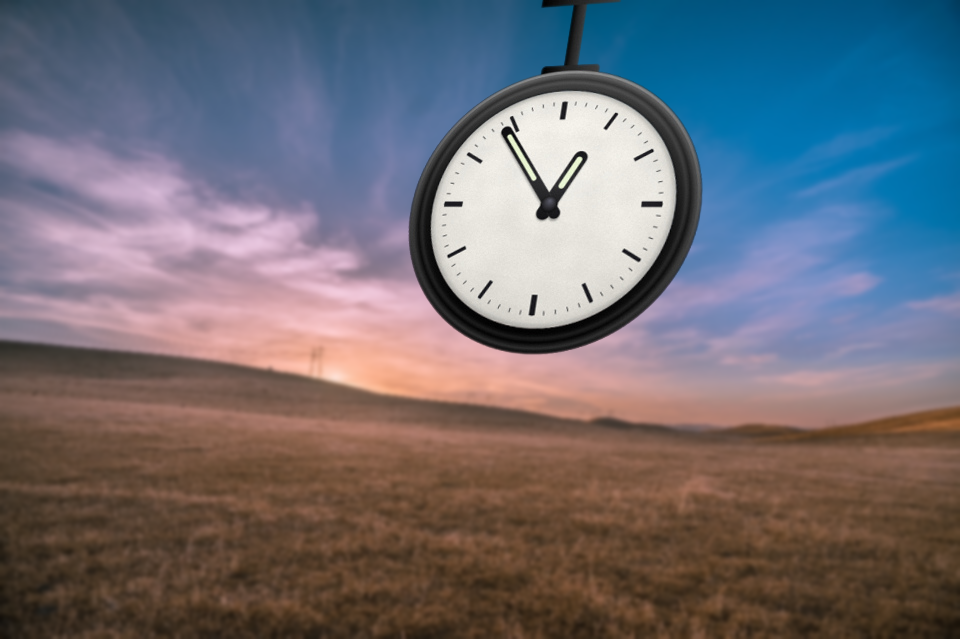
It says 12.54
